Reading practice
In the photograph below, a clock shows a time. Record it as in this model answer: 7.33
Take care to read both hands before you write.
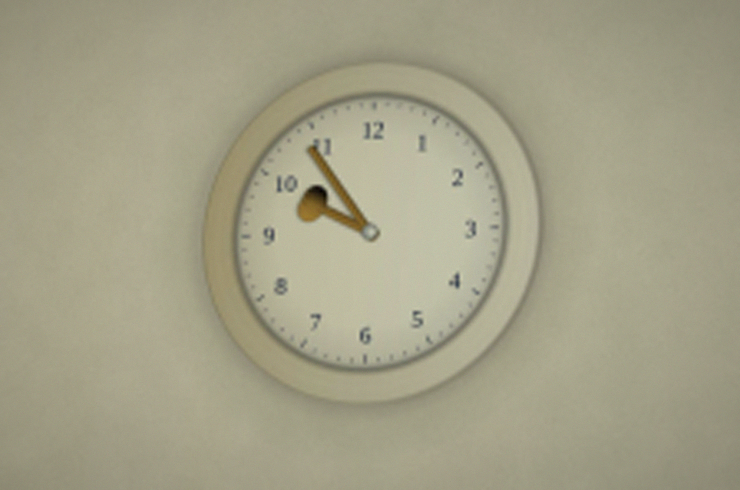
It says 9.54
